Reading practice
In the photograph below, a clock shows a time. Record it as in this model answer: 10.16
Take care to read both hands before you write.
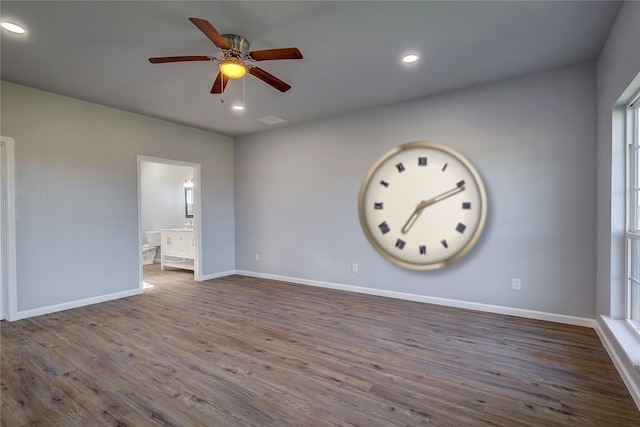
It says 7.11
